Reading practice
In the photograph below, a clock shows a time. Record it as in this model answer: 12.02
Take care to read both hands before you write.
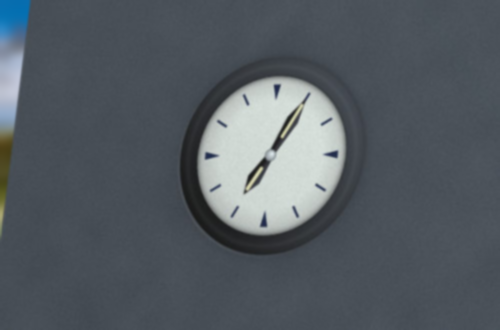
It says 7.05
